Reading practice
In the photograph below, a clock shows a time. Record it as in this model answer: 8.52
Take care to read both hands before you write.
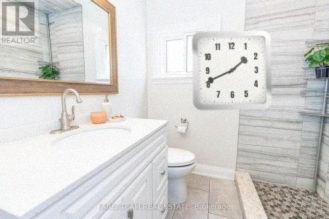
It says 1.41
